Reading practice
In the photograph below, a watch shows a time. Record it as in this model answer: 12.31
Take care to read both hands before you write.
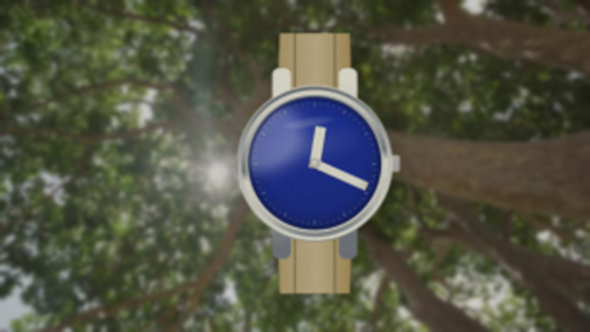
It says 12.19
